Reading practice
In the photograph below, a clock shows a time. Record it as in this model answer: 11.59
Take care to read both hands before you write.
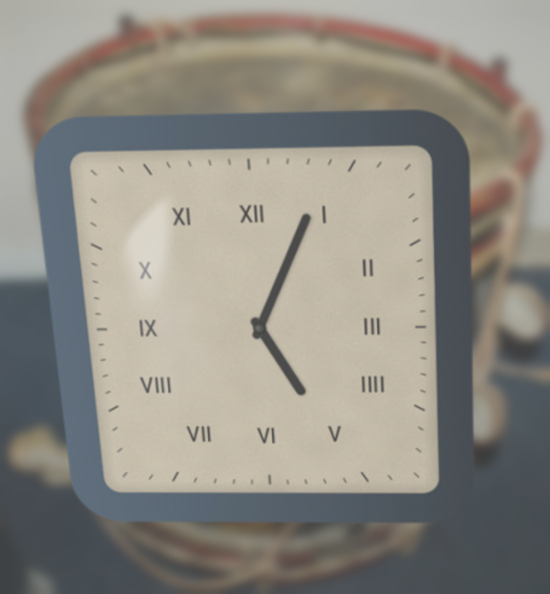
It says 5.04
